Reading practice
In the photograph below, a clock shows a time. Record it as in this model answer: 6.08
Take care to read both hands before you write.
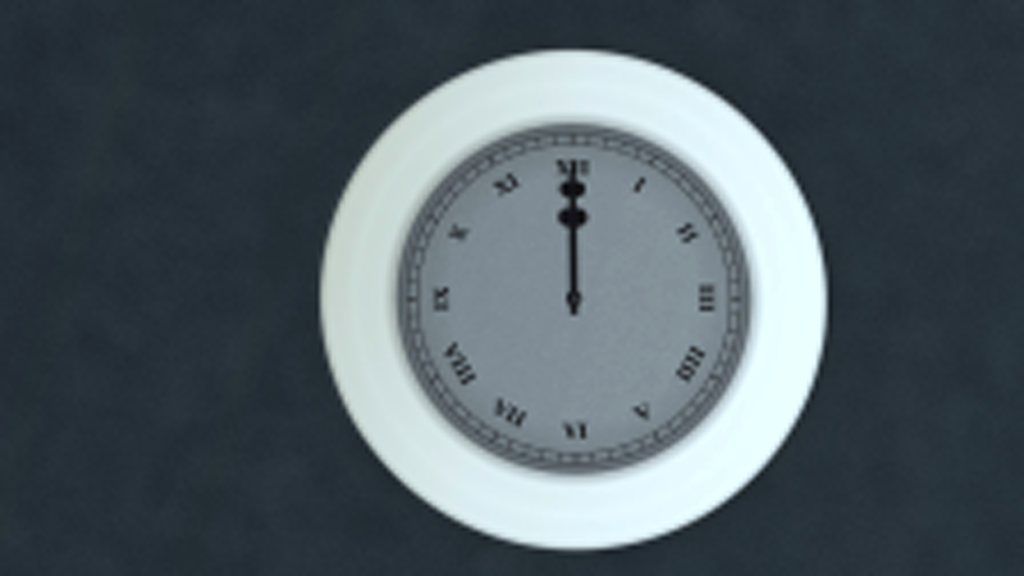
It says 12.00
